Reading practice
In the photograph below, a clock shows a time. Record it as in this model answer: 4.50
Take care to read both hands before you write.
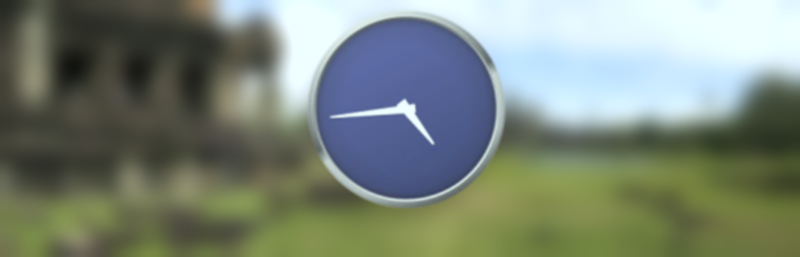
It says 4.44
